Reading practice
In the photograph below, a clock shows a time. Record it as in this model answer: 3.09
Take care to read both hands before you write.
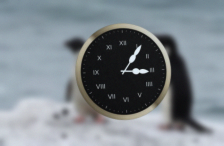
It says 3.06
